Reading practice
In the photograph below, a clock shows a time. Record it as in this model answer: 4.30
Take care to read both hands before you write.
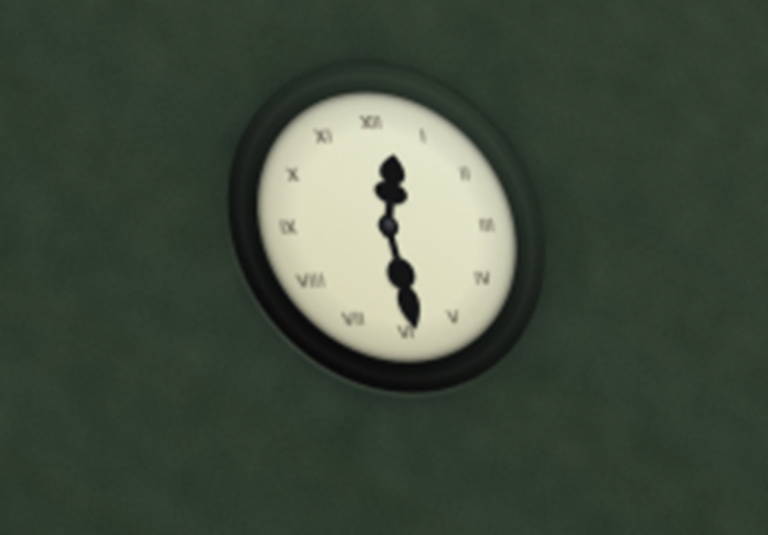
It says 12.29
